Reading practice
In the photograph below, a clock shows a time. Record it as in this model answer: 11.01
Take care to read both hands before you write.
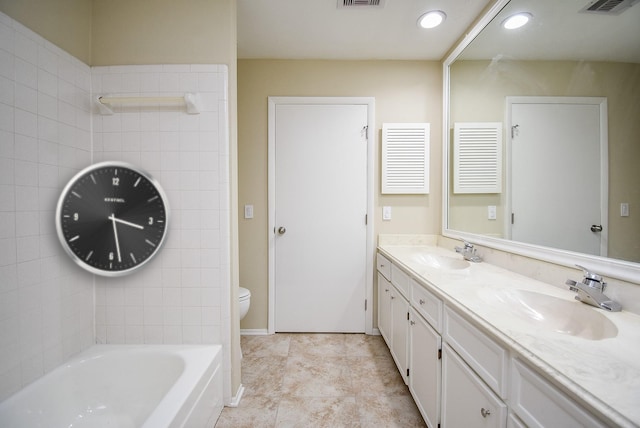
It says 3.28
